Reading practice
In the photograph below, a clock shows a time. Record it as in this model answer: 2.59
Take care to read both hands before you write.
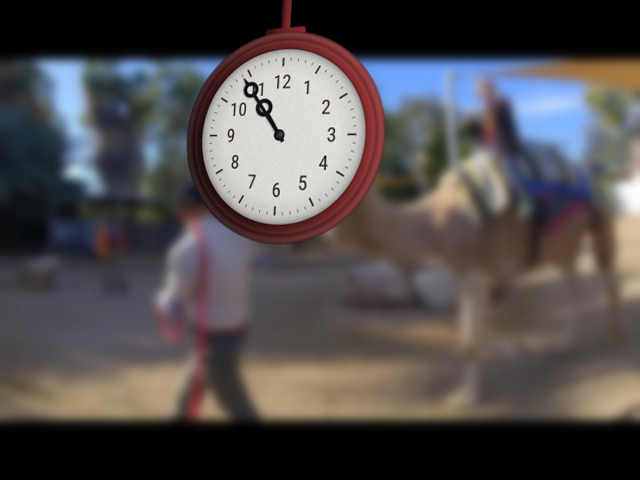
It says 10.54
